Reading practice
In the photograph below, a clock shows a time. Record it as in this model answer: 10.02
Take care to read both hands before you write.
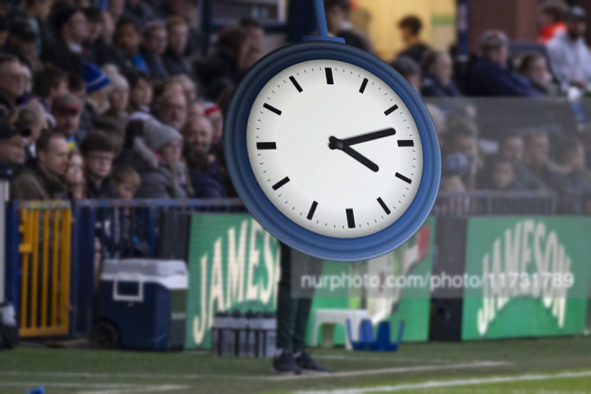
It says 4.13
